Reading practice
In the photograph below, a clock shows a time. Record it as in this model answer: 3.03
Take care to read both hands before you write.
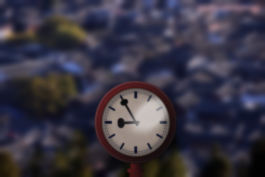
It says 8.55
